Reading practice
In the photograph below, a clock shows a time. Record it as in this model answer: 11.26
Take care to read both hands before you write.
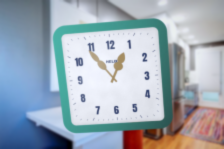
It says 12.54
